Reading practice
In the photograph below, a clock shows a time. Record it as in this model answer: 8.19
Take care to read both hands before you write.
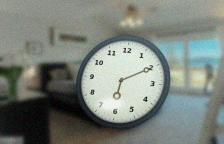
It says 6.10
